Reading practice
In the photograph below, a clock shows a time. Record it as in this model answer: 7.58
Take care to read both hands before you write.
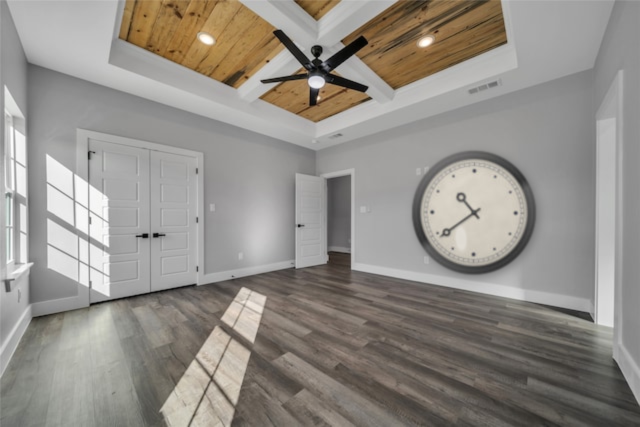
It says 10.39
